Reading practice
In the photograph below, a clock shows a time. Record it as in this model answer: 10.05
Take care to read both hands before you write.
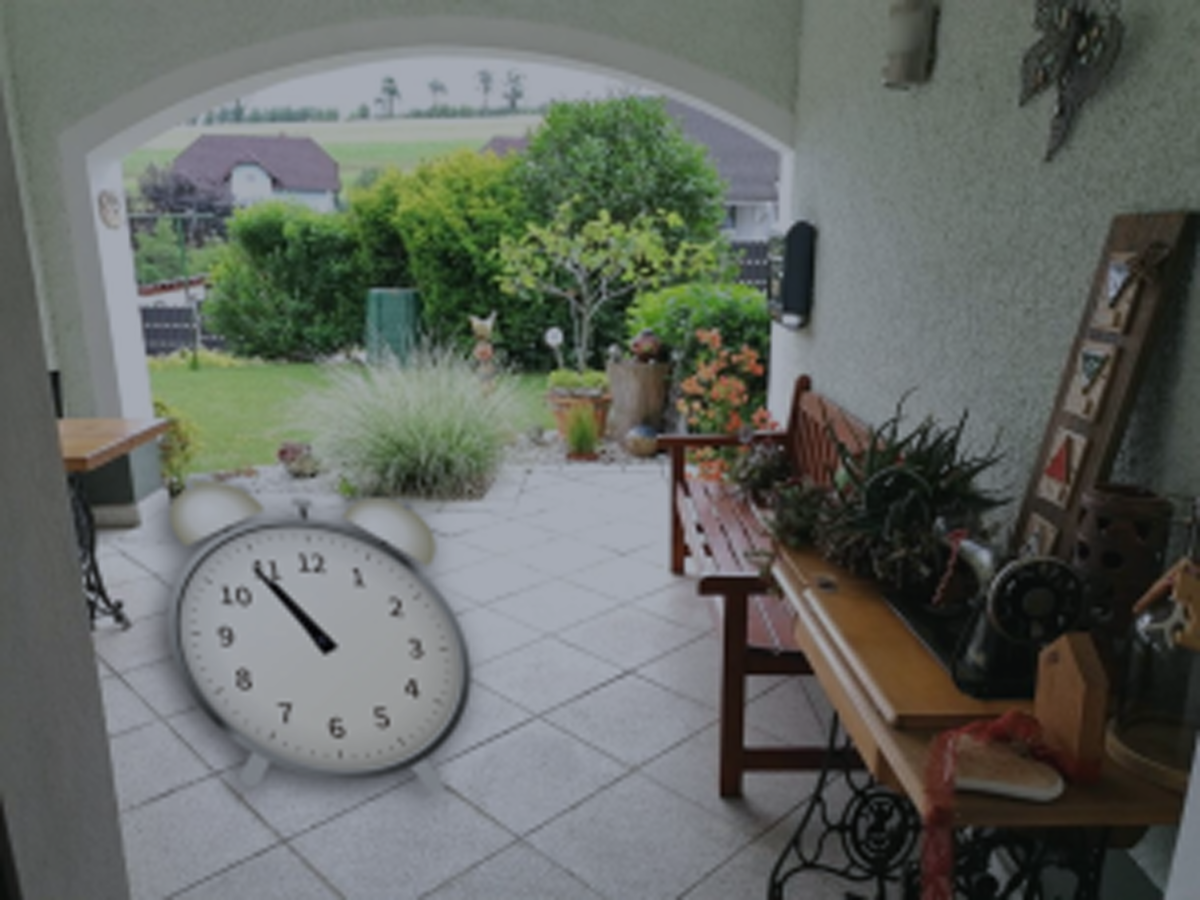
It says 10.54
